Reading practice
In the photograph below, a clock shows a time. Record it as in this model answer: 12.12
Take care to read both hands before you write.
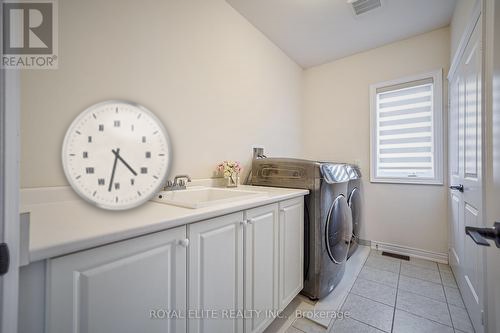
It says 4.32
